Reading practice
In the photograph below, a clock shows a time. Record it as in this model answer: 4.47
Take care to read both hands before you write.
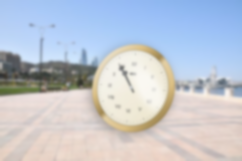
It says 10.54
